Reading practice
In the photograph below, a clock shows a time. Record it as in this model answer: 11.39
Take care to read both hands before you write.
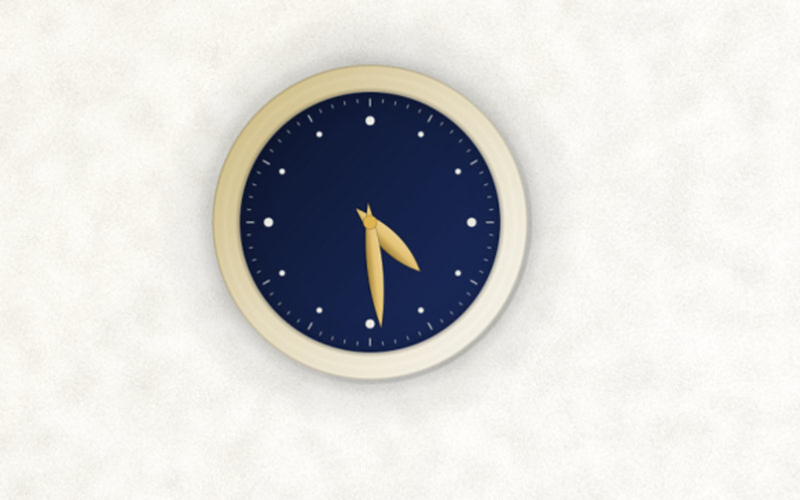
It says 4.29
